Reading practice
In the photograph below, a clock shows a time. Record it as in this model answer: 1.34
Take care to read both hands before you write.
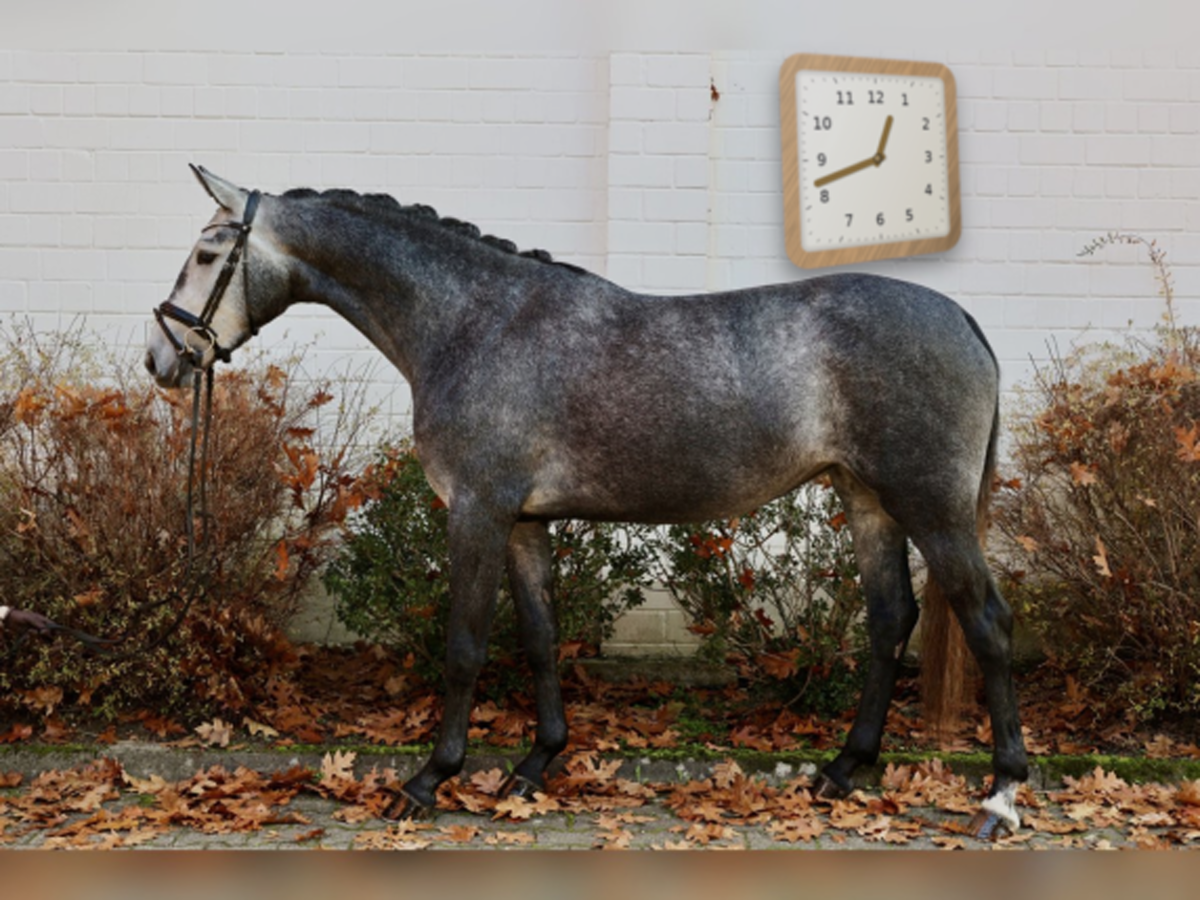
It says 12.42
